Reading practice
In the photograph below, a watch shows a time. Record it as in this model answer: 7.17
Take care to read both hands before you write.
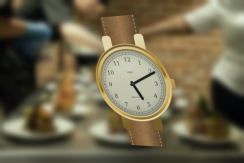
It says 5.11
